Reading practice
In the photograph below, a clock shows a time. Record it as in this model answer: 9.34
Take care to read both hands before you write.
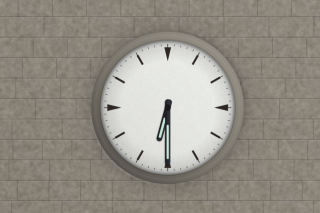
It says 6.30
